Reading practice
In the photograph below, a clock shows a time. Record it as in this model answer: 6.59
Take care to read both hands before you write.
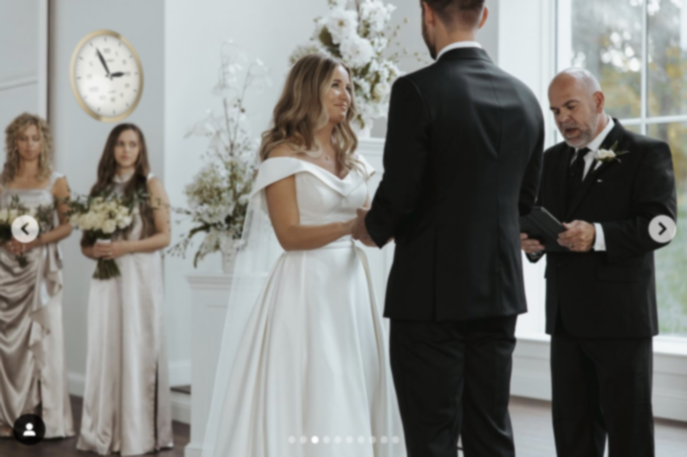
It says 2.56
